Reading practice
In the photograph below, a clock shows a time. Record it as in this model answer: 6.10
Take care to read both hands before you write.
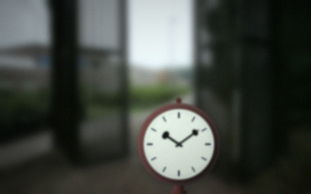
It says 10.09
